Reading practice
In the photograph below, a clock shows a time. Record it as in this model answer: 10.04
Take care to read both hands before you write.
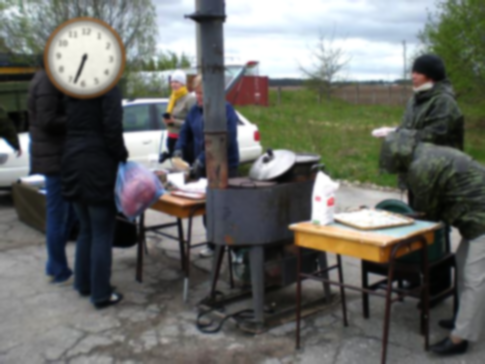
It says 6.33
